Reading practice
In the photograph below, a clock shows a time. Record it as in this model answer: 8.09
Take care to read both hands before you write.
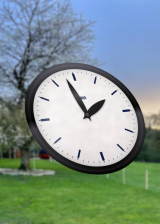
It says 1.58
